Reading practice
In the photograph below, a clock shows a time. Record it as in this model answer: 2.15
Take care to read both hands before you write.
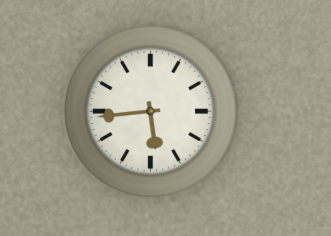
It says 5.44
